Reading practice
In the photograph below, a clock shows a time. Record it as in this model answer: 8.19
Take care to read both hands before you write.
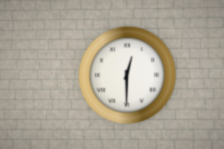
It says 12.30
